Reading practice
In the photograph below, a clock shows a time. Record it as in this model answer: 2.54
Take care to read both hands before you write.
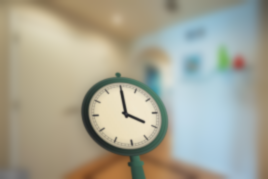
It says 4.00
